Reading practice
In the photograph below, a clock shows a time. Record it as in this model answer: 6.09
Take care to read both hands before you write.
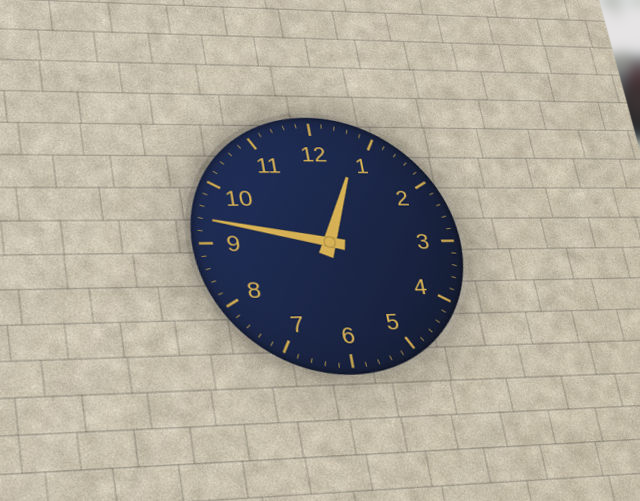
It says 12.47
